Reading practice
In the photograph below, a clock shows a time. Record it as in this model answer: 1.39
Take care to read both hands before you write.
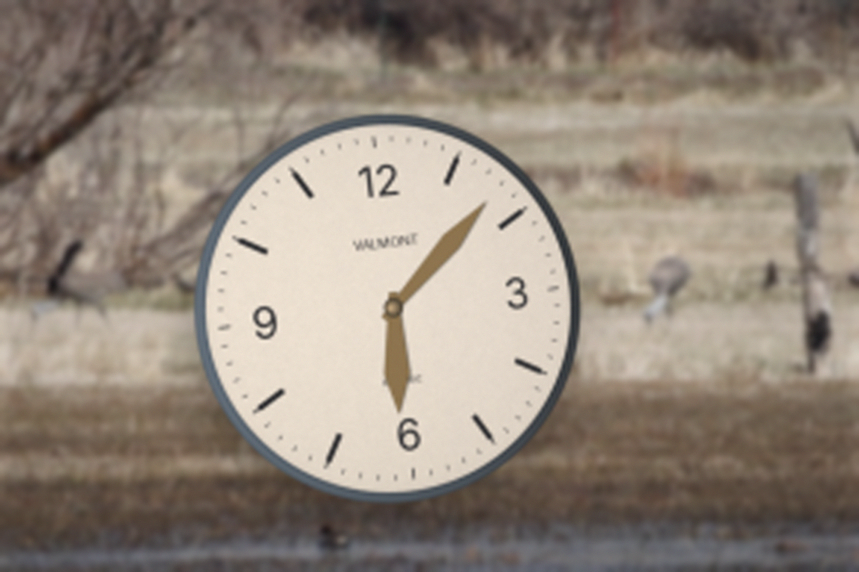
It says 6.08
